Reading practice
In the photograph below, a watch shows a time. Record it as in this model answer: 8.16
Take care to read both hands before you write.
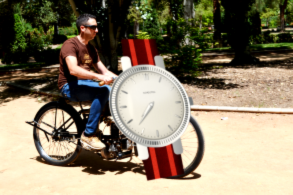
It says 7.37
